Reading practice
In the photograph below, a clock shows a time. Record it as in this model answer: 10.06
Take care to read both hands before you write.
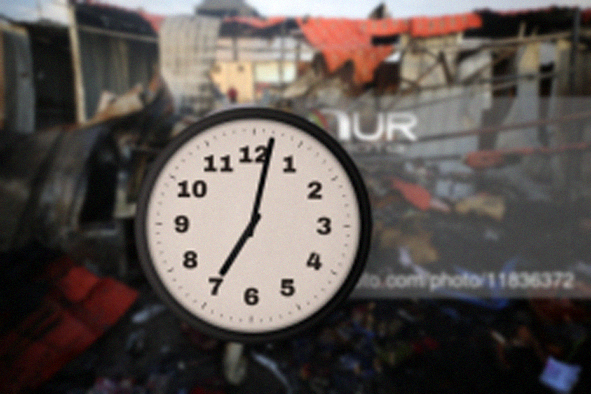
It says 7.02
